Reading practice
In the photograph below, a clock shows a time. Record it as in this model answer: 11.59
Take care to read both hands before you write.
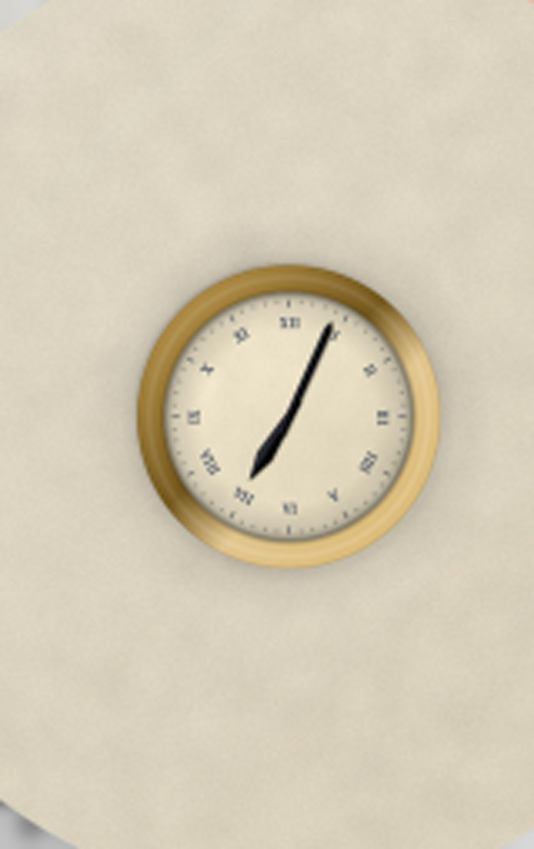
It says 7.04
